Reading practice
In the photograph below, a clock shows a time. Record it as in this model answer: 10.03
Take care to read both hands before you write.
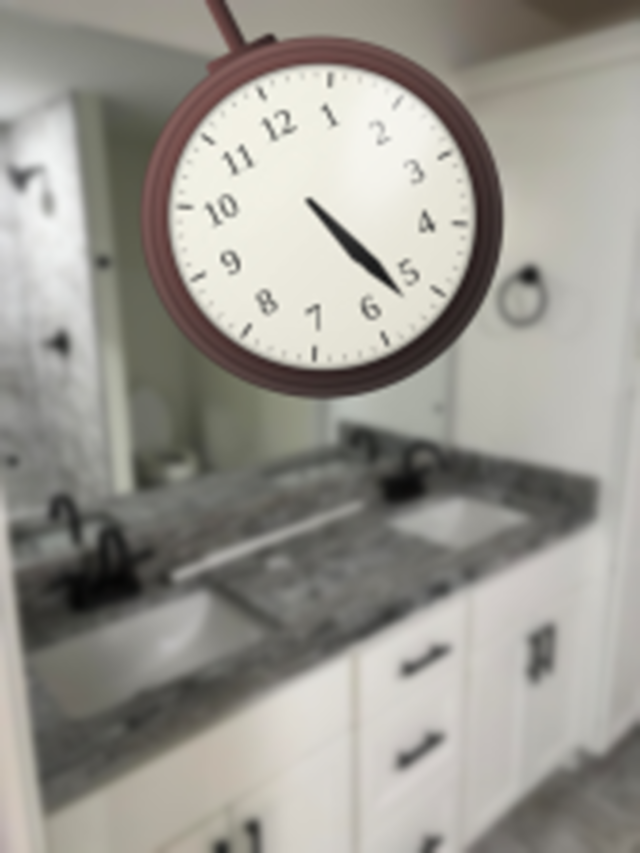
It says 5.27
